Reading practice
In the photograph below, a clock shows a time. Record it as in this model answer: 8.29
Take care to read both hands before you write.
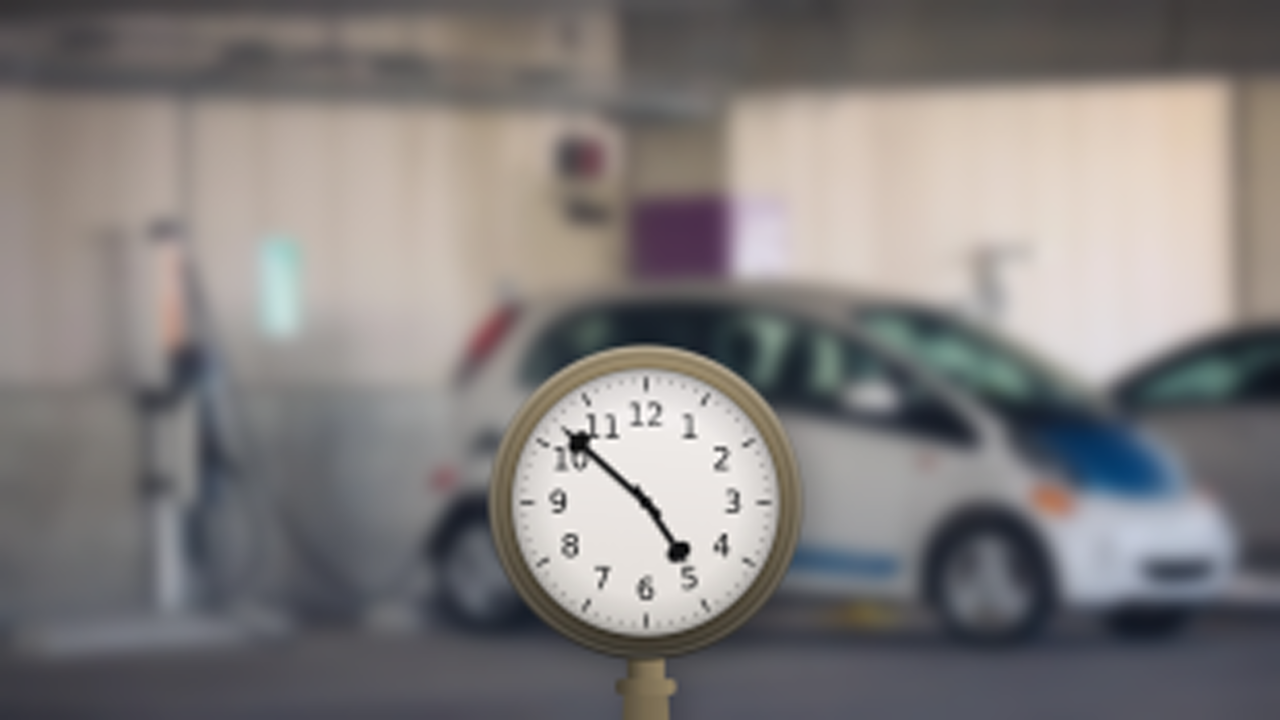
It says 4.52
